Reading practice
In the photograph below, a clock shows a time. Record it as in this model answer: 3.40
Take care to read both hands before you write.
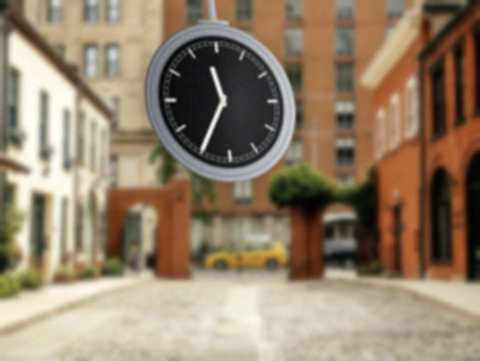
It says 11.35
